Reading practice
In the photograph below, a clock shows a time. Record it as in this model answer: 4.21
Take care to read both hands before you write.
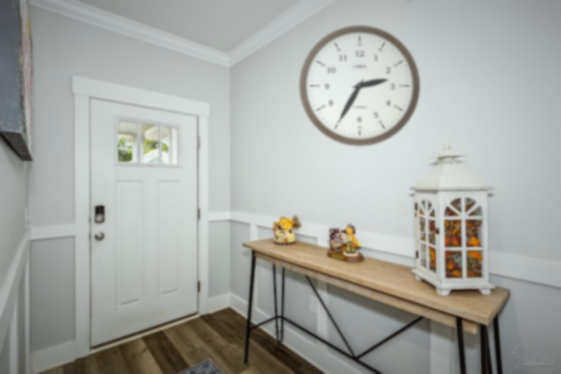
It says 2.35
